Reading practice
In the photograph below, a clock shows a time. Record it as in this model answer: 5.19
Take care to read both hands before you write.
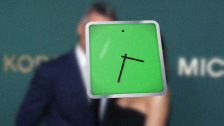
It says 3.33
